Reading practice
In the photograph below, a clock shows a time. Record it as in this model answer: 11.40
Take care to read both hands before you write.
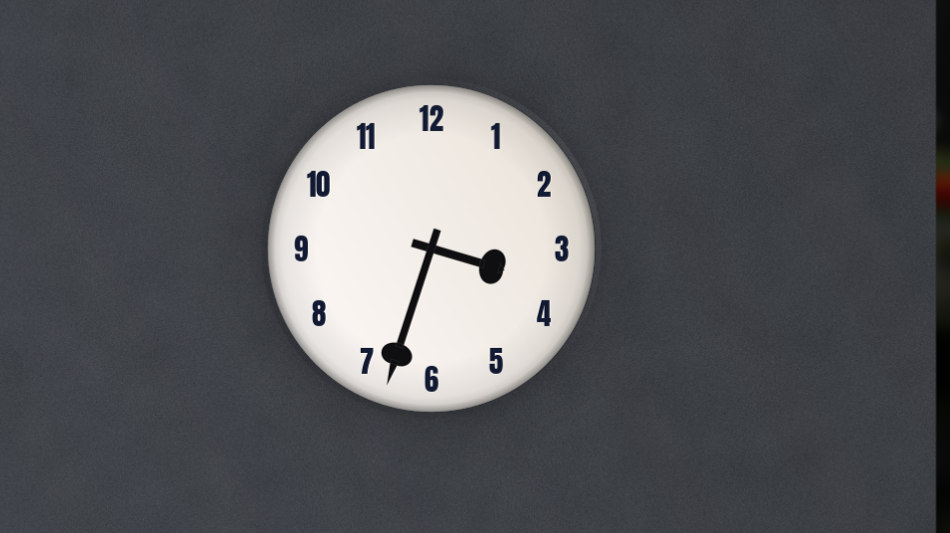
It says 3.33
